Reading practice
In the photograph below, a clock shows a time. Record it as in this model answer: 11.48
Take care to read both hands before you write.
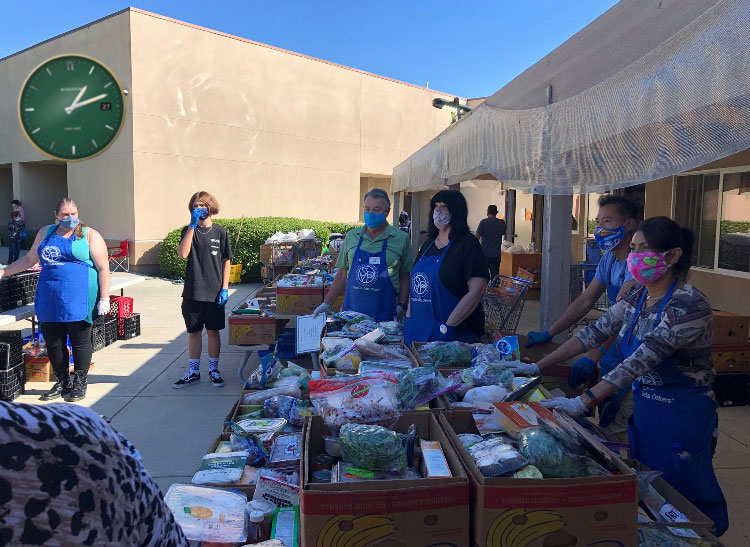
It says 1.12
